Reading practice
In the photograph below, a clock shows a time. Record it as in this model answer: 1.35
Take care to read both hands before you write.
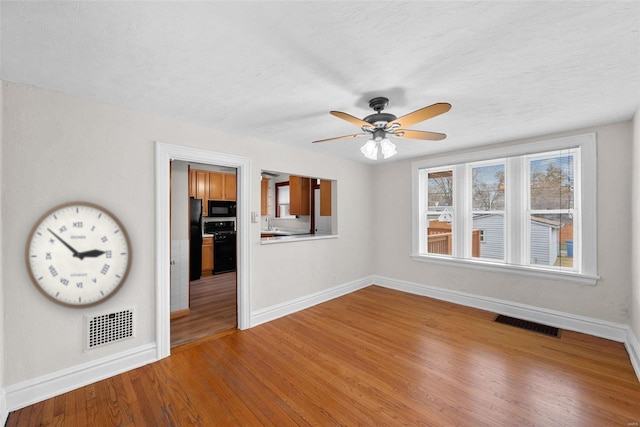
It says 2.52
